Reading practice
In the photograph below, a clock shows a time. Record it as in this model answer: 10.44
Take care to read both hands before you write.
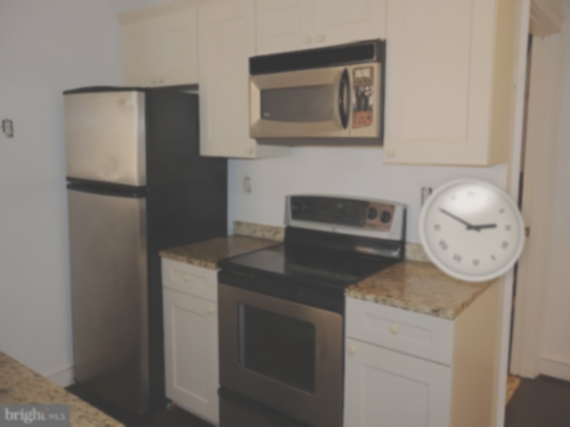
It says 2.50
